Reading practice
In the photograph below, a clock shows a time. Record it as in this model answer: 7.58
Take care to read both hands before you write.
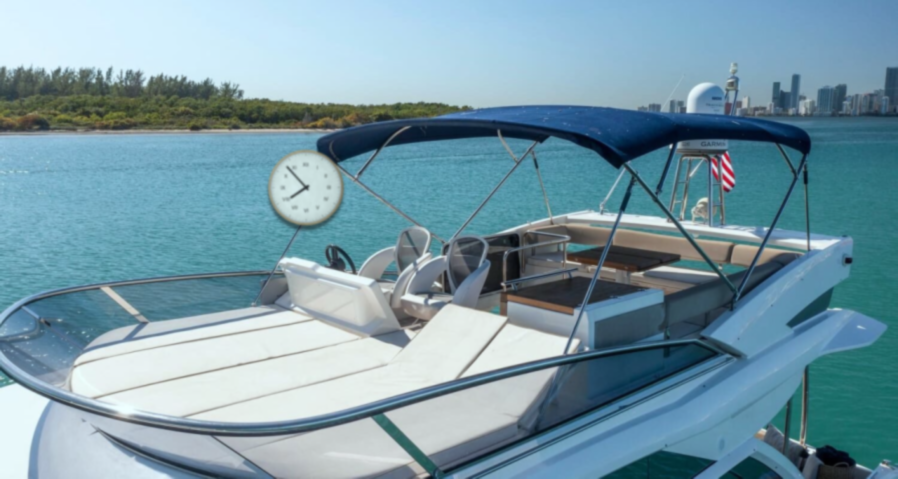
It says 7.53
